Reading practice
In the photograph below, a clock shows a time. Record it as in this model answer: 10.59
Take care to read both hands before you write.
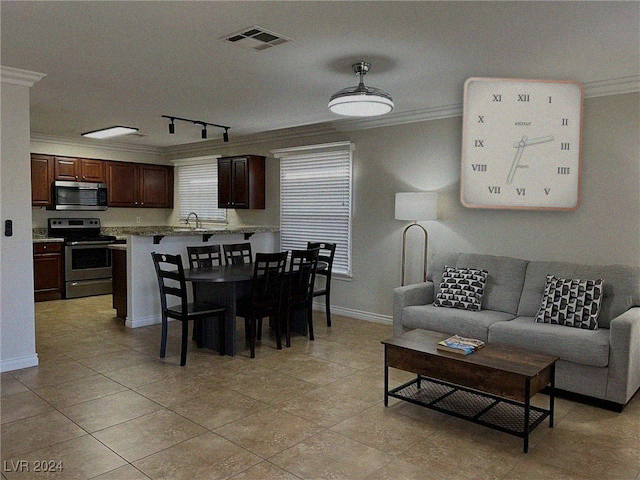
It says 2.33
